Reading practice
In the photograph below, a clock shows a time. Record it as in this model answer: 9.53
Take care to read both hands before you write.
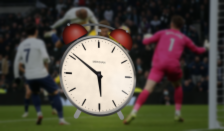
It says 5.51
